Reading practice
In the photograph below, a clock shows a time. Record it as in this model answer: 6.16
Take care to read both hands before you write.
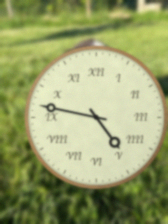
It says 4.47
